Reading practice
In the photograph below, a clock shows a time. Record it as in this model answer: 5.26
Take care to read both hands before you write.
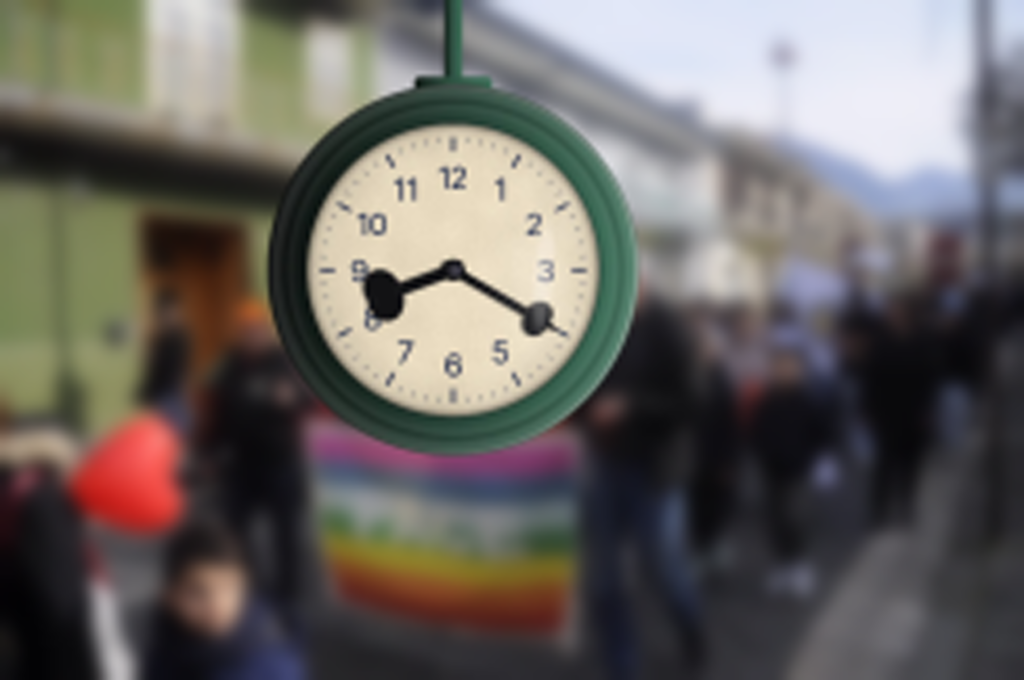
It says 8.20
